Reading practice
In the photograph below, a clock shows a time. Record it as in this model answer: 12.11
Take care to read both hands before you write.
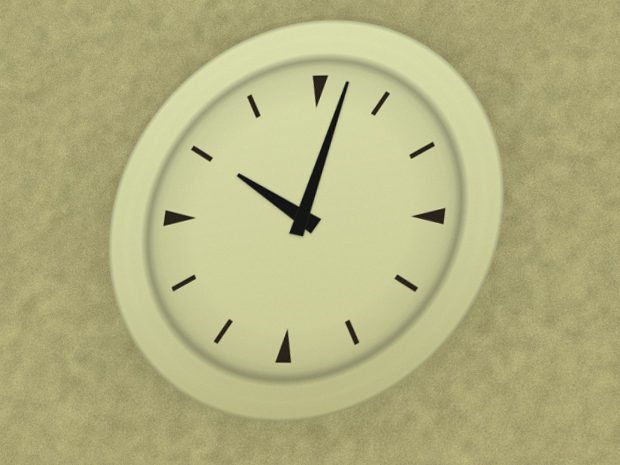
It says 10.02
